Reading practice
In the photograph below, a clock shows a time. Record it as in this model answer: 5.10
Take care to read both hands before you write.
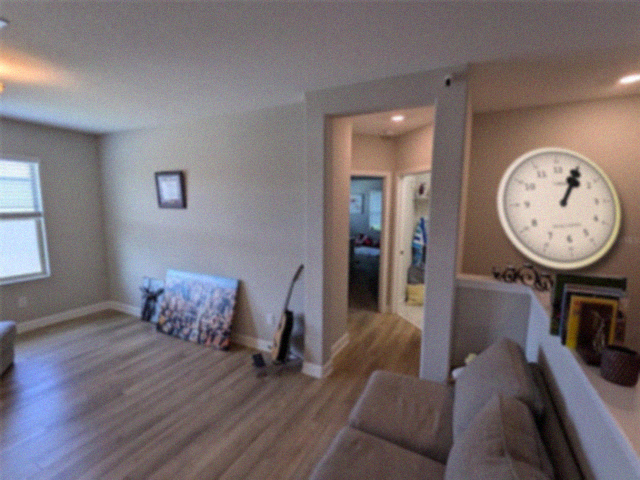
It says 1.05
